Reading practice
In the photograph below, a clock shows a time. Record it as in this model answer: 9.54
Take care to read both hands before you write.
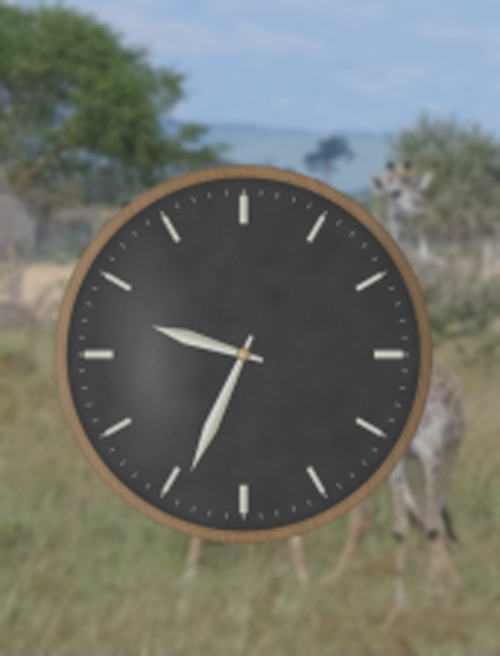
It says 9.34
